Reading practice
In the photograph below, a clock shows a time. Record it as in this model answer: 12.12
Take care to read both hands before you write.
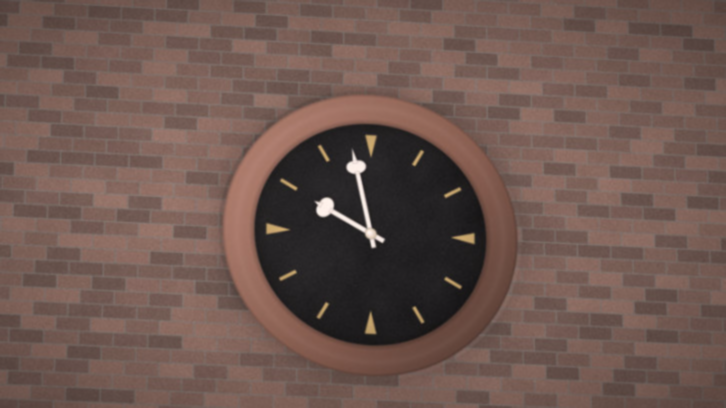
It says 9.58
